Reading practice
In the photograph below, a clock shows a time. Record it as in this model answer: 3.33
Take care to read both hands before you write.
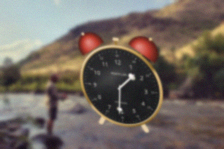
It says 1.31
